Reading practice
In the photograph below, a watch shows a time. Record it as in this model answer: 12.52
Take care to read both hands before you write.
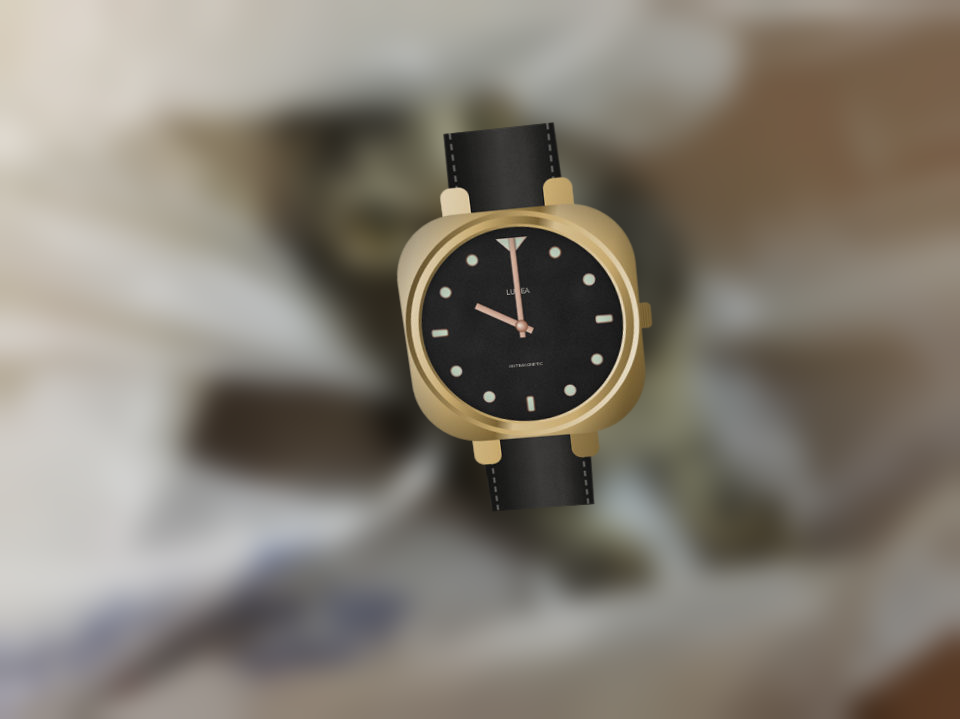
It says 10.00
